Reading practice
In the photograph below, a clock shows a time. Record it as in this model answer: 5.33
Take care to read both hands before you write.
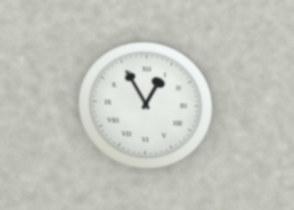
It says 12.55
